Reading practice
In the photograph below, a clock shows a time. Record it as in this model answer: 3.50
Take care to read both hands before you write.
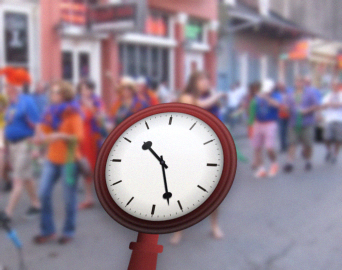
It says 10.27
